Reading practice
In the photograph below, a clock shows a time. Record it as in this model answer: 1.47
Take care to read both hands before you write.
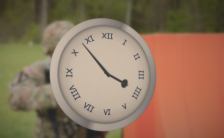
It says 3.53
